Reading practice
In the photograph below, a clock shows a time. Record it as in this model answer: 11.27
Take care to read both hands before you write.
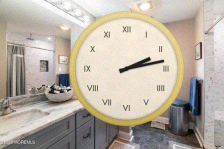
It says 2.13
